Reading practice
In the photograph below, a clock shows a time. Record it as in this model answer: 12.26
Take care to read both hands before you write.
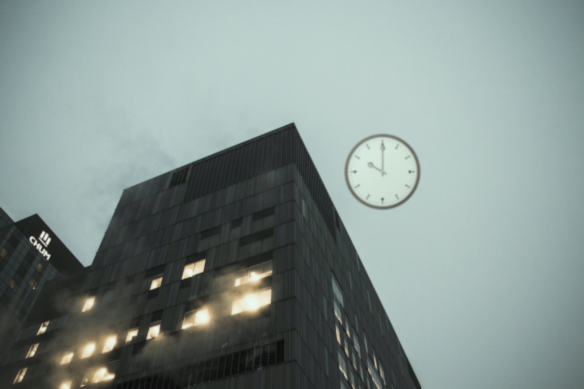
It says 10.00
